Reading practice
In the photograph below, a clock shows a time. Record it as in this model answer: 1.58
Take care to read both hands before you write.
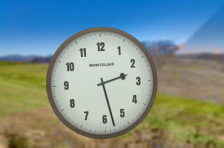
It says 2.28
